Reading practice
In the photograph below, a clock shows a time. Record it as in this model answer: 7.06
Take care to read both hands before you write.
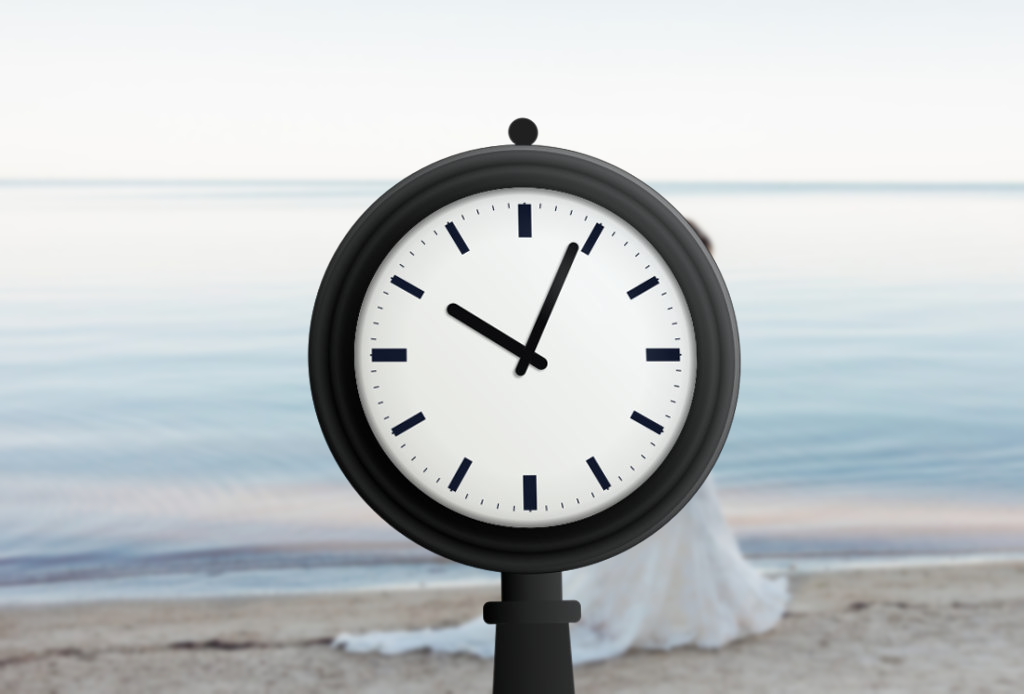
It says 10.04
